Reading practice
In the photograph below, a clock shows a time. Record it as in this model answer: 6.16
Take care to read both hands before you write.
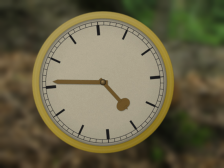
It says 4.46
